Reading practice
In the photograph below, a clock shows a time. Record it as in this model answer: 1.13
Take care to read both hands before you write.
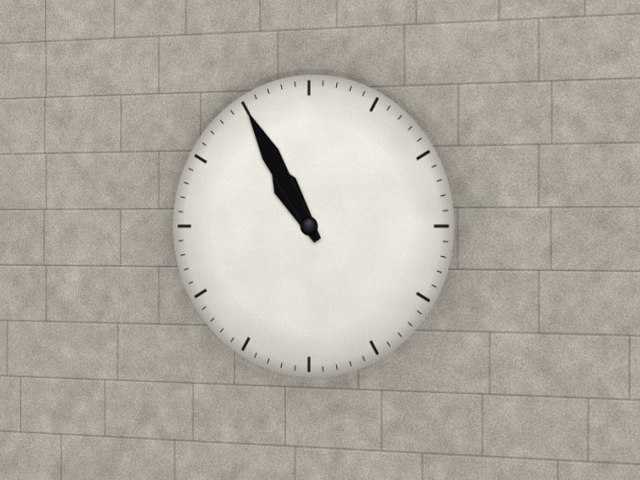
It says 10.55
